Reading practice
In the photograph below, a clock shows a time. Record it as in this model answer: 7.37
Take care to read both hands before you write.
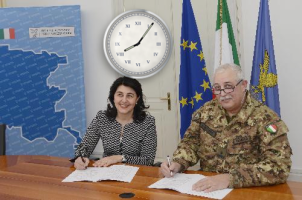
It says 8.06
